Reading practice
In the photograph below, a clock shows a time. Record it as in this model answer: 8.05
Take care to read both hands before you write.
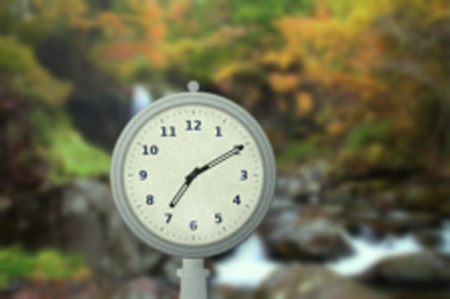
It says 7.10
